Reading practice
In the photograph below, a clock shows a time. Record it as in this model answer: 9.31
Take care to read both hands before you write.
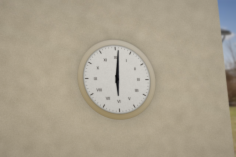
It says 6.01
